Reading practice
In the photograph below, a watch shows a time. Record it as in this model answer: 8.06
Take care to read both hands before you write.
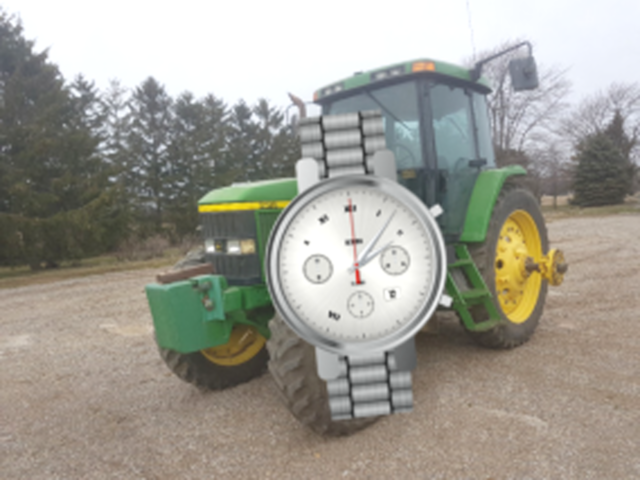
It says 2.07
